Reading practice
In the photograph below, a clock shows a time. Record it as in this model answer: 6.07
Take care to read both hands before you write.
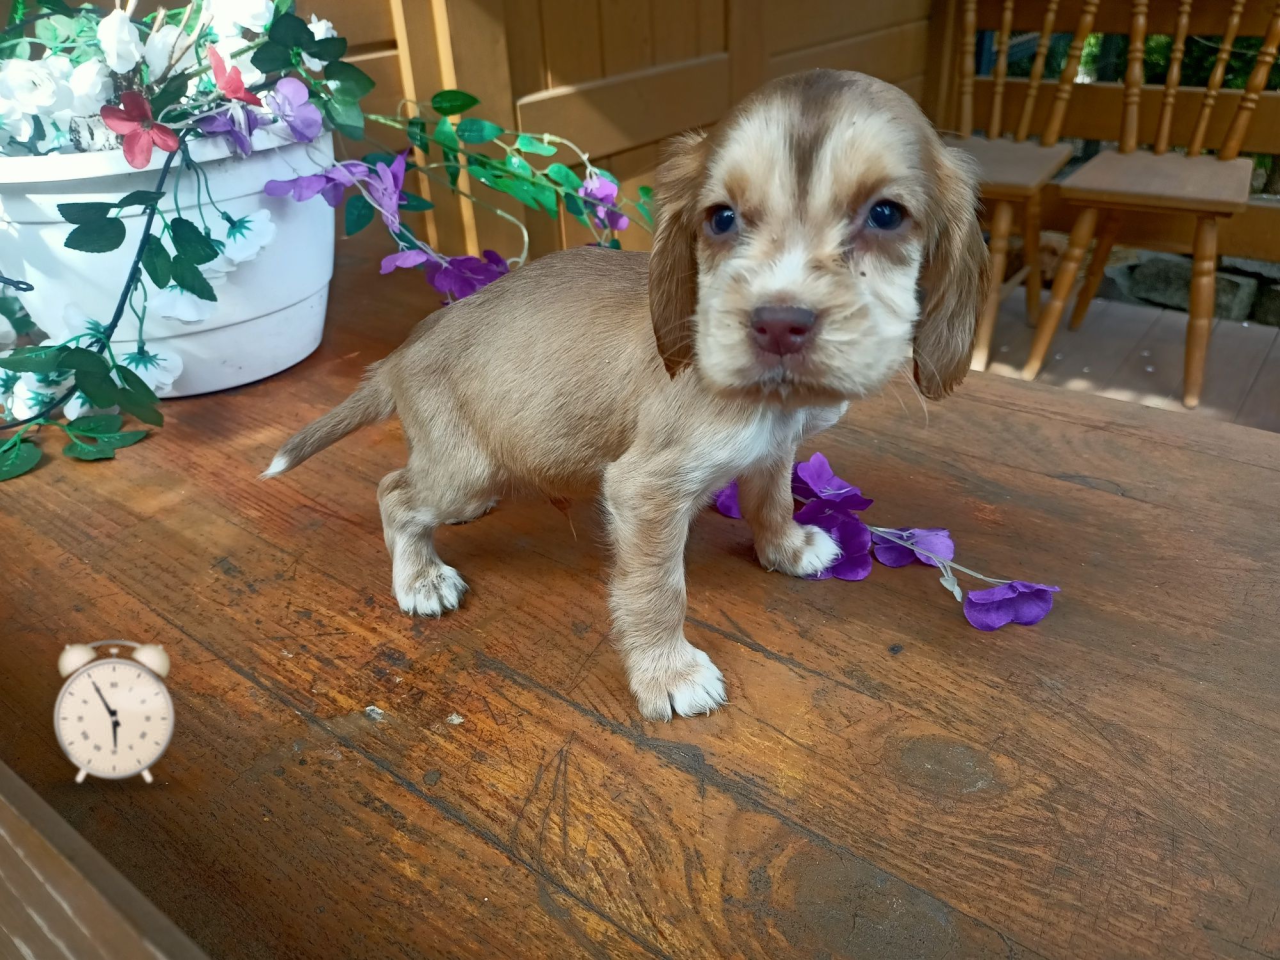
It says 5.55
